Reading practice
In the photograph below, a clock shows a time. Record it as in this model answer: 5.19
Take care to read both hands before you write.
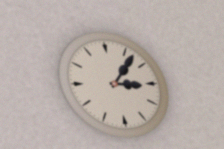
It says 3.07
